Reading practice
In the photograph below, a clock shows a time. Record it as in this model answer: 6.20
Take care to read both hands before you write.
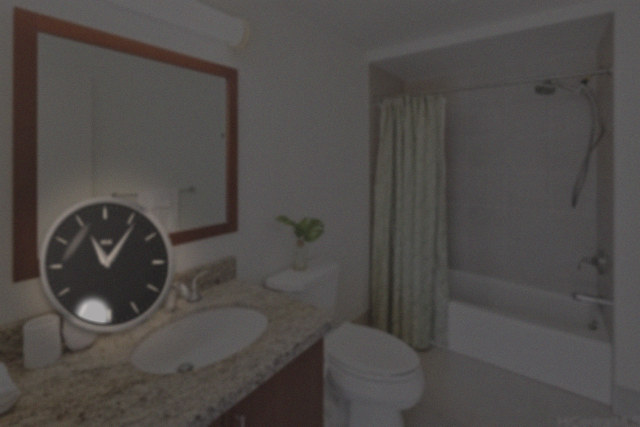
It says 11.06
